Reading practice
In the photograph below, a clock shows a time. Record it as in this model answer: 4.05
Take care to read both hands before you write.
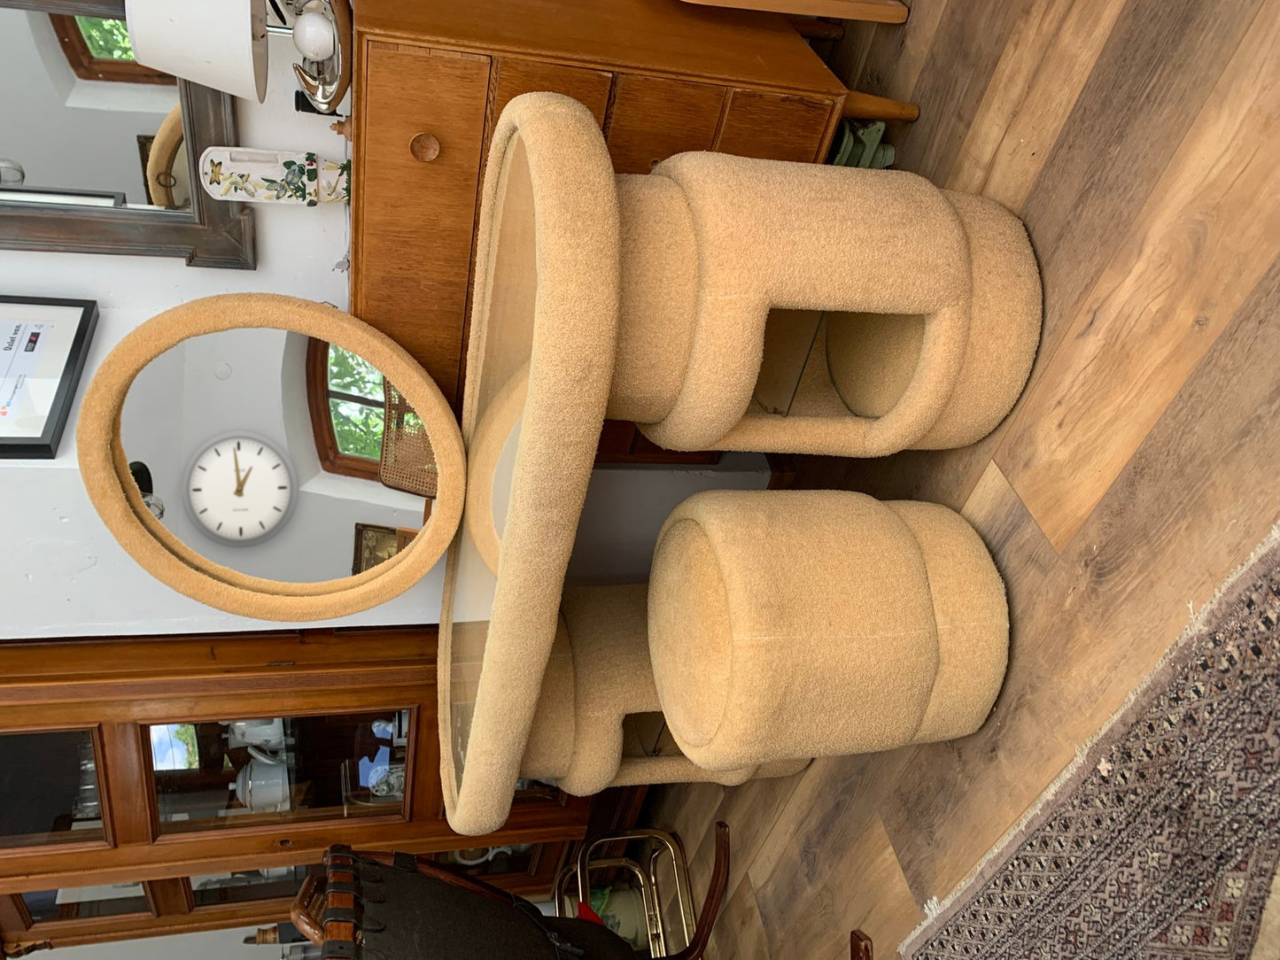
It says 12.59
